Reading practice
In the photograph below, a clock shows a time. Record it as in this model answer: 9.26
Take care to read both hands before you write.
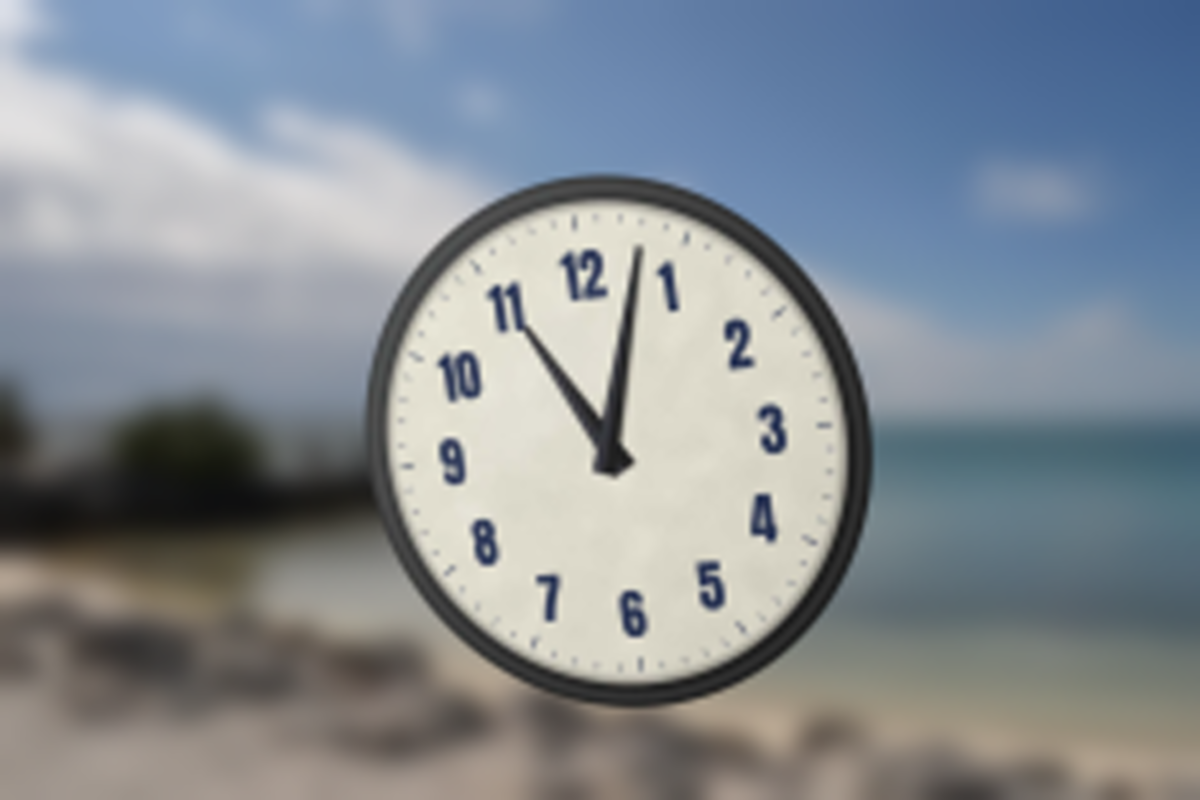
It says 11.03
